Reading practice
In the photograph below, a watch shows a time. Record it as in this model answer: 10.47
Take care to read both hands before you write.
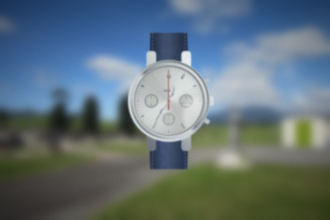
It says 12.35
